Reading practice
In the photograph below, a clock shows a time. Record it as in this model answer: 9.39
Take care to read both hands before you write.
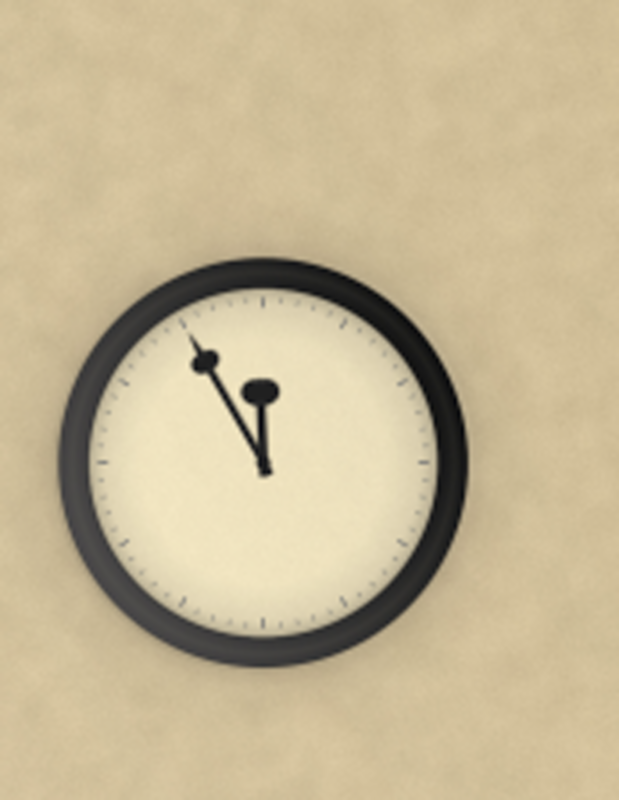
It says 11.55
